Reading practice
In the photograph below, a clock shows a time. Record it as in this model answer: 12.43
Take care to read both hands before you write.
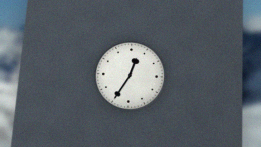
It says 12.35
